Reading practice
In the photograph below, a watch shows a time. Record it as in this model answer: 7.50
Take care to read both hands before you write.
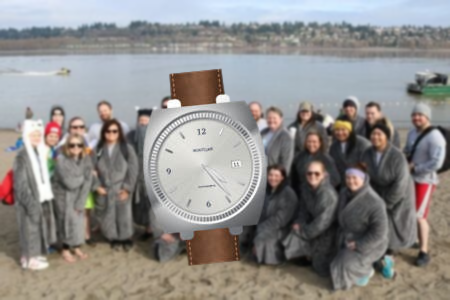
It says 4.24
